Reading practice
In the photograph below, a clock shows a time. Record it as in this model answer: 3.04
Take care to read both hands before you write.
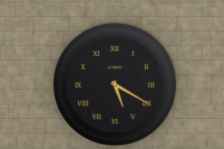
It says 5.20
